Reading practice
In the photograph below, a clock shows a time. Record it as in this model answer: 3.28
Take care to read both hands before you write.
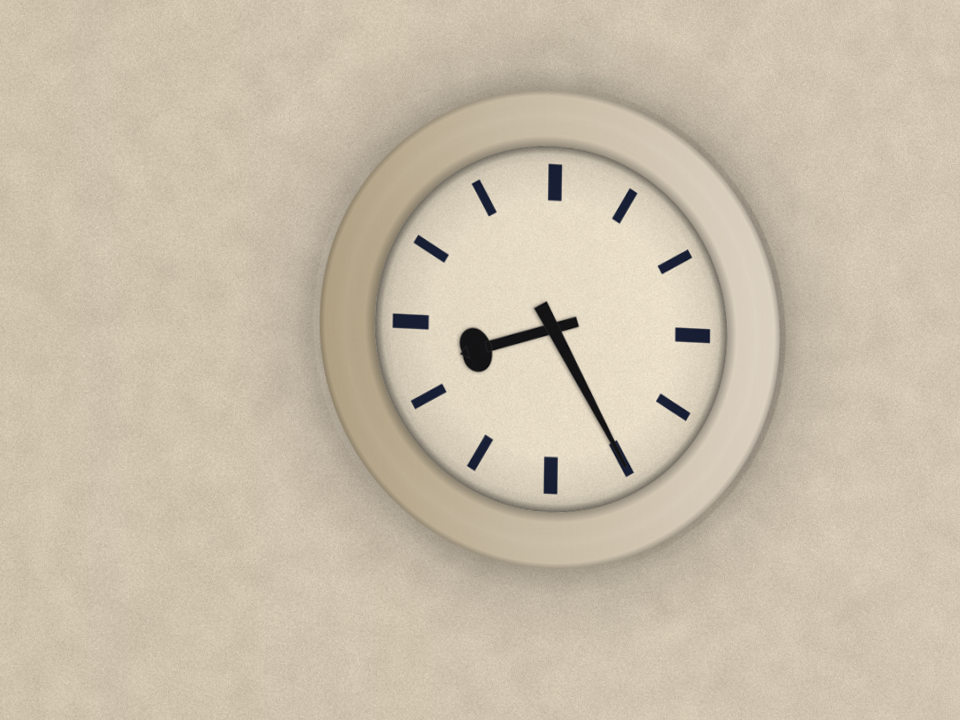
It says 8.25
